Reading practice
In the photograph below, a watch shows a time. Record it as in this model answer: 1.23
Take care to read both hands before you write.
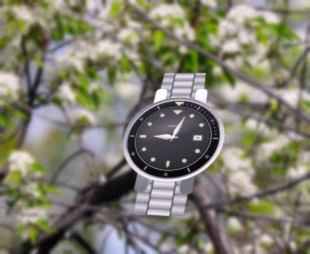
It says 9.03
